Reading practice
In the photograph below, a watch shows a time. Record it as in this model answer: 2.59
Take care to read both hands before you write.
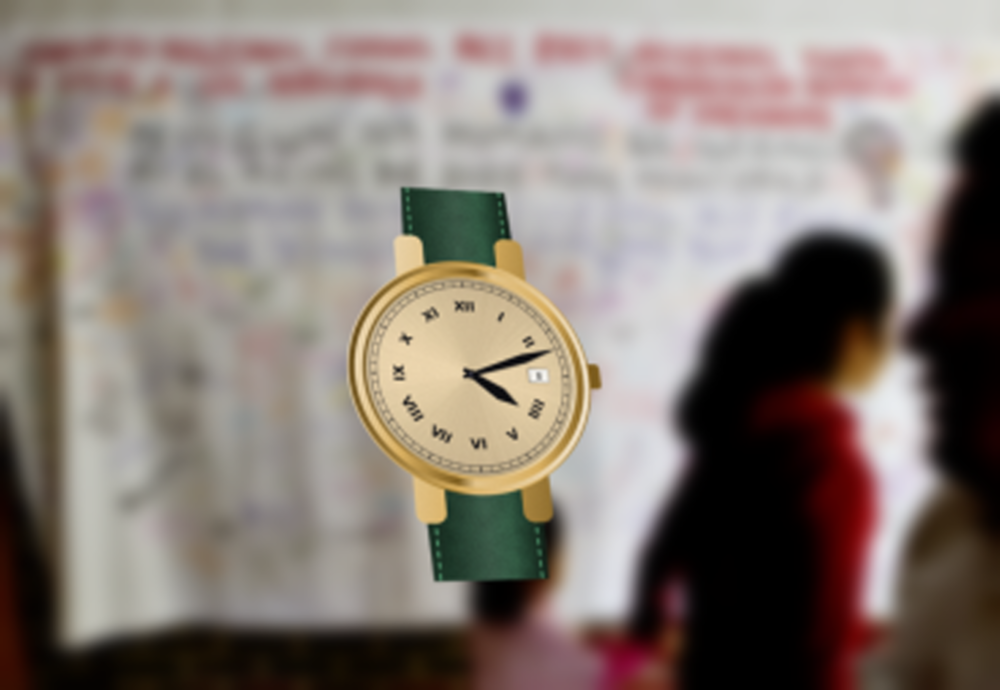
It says 4.12
